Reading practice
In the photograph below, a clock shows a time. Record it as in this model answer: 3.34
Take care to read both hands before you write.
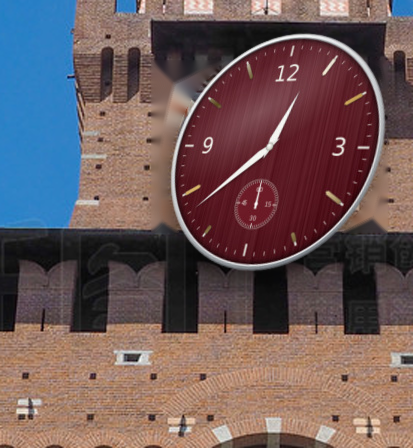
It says 12.38
